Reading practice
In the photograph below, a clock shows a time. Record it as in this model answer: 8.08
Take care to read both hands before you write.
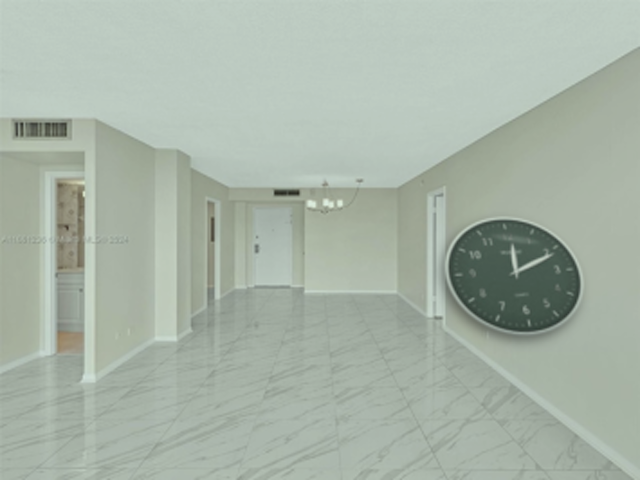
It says 12.11
